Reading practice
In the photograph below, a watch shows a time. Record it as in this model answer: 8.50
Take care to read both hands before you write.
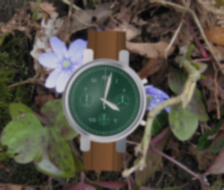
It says 4.02
